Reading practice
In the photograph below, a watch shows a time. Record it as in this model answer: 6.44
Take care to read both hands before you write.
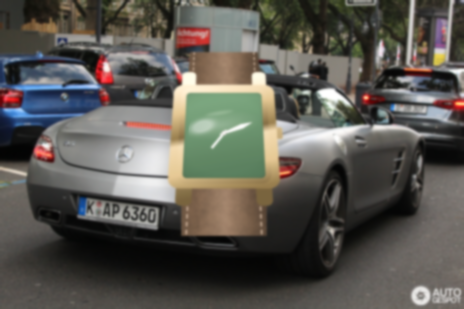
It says 7.11
